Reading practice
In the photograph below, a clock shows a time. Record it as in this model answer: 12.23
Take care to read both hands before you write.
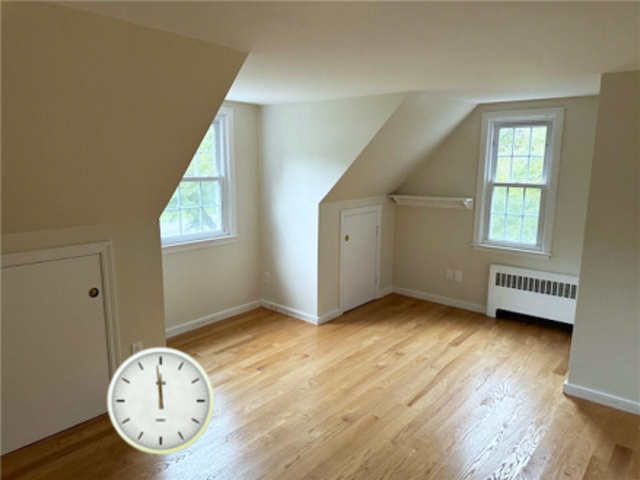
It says 11.59
